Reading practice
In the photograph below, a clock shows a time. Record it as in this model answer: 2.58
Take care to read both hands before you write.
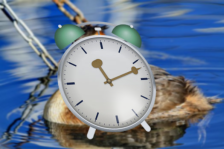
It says 11.12
